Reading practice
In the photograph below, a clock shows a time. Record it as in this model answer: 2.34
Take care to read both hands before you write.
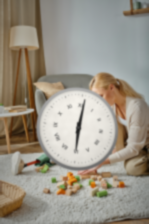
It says 6.01
